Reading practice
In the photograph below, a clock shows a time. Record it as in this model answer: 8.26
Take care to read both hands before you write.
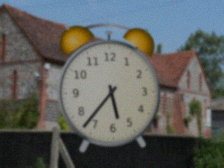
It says 5.37
